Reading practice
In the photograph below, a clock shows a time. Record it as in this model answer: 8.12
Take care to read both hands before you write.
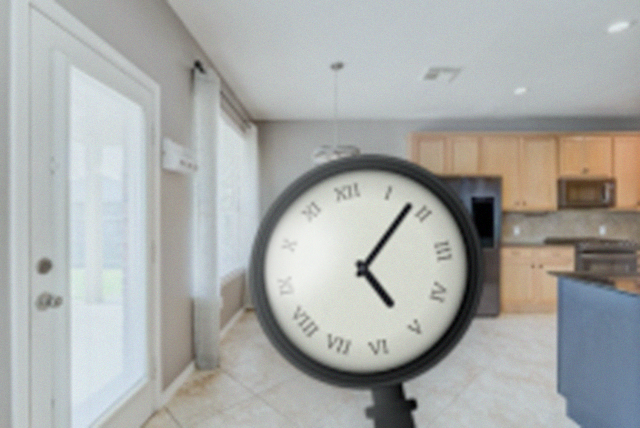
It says 5.08
